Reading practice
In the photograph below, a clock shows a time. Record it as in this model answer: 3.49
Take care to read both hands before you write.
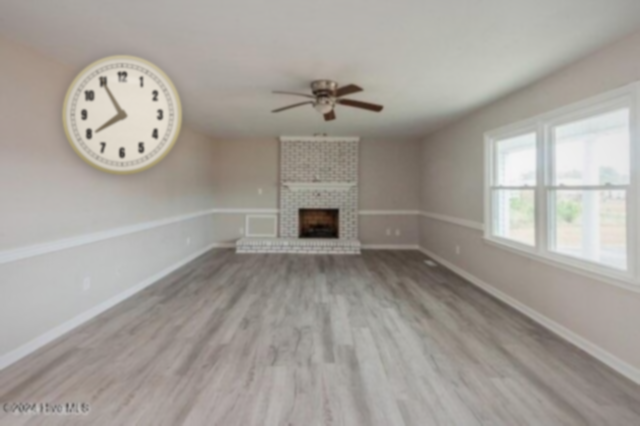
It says 7.55
